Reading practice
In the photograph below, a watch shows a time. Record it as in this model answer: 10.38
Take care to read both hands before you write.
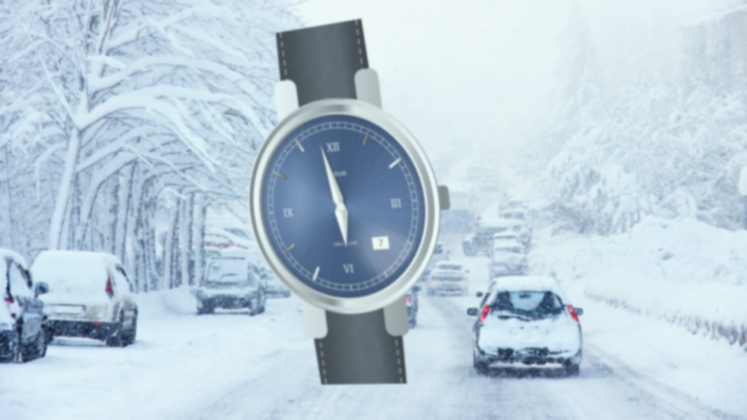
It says 5.58
